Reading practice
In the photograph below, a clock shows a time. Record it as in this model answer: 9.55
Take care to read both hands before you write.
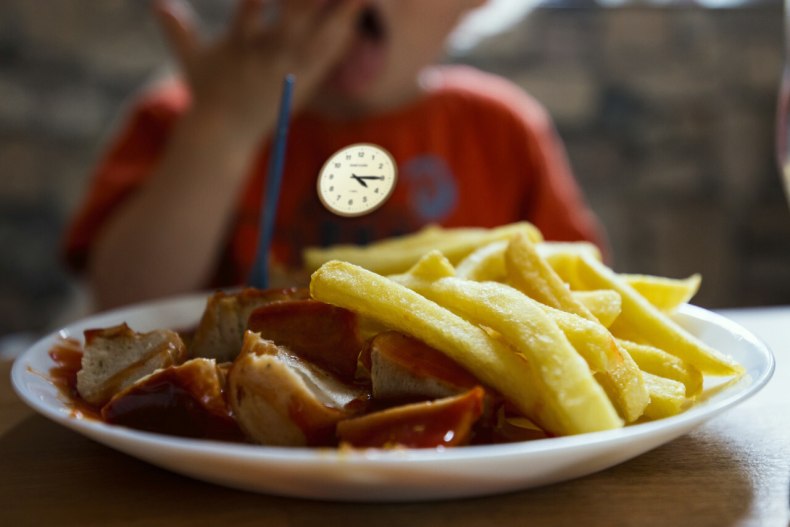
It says 4.15
